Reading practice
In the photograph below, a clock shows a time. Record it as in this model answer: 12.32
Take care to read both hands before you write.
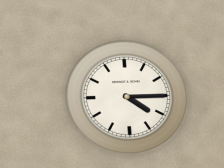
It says 4.15
